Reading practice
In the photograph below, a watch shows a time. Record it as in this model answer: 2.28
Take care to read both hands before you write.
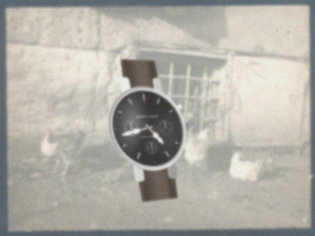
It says 4.43
